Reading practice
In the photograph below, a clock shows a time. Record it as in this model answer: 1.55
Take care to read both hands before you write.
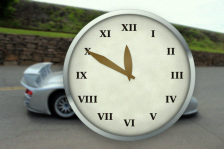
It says 11.50
